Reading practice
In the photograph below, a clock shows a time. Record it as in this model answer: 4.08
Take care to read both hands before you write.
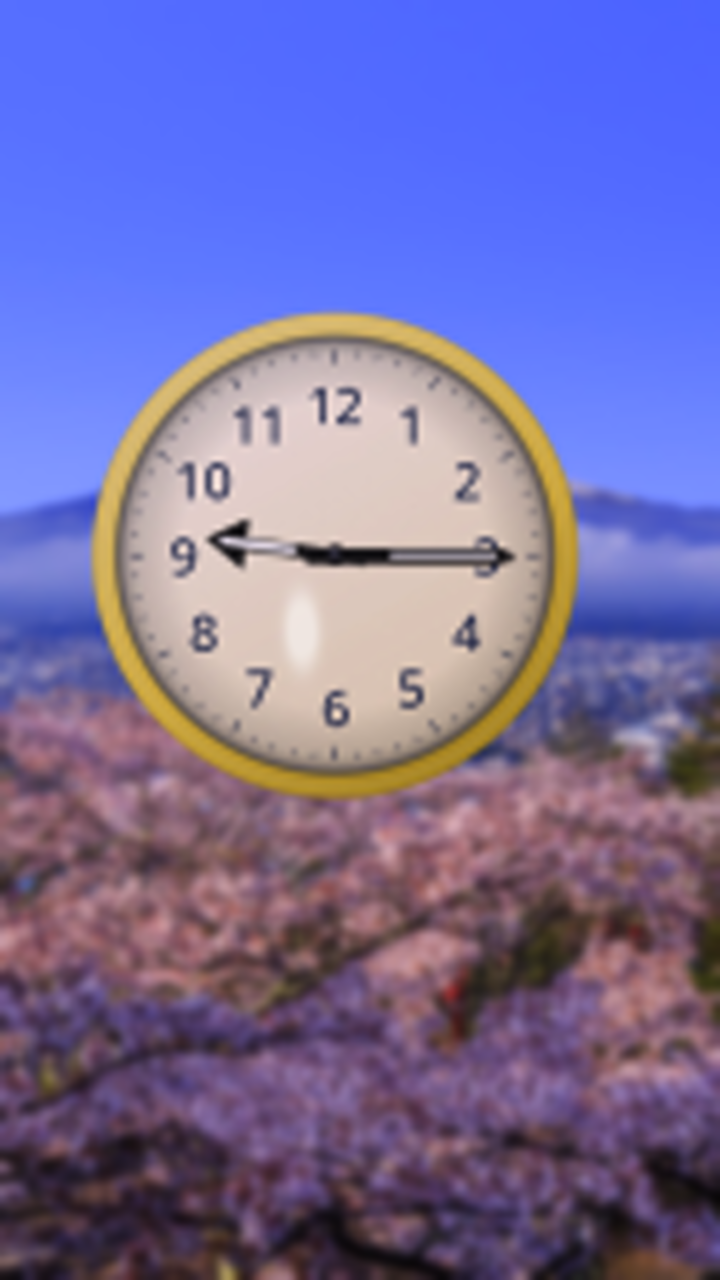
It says 9.15
